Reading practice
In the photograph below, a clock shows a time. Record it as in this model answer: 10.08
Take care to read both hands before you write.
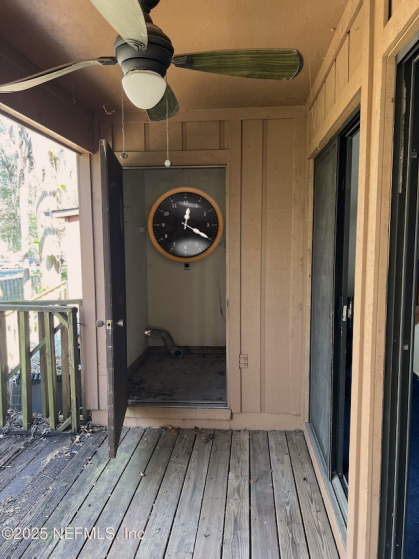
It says 12.20
